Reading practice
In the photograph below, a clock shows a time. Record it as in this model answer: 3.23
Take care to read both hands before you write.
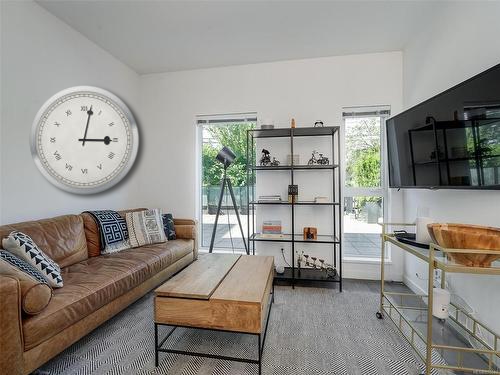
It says 3.02
